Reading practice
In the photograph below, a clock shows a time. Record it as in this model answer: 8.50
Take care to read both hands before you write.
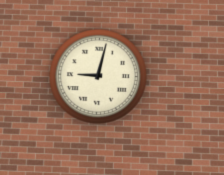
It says 9.02
